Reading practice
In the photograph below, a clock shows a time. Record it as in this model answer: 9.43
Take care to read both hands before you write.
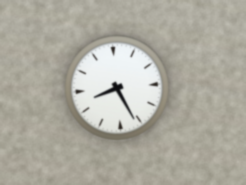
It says 8.26
